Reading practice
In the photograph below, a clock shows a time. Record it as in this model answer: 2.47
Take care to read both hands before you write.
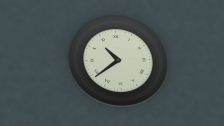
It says 10.39
